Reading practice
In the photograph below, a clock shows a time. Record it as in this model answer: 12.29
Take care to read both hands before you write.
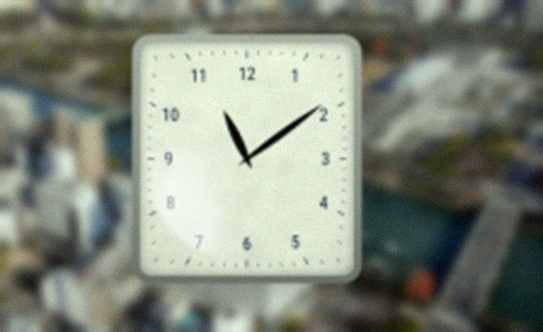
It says 11.09
